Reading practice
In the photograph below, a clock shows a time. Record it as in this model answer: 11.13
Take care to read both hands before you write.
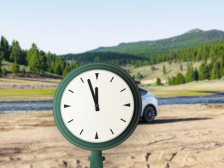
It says 11.57
